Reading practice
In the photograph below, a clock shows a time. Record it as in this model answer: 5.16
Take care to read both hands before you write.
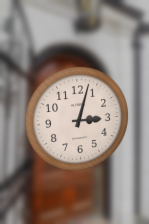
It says 3.03
